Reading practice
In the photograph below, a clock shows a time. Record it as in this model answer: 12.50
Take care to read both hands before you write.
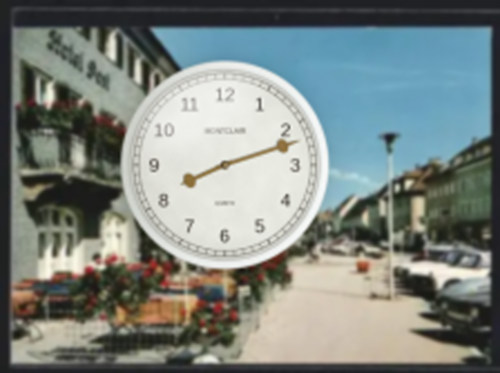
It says 8.12
